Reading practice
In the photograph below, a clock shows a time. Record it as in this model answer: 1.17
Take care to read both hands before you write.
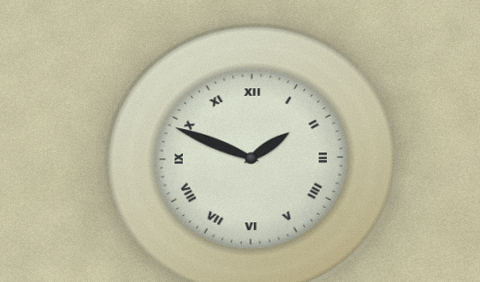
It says 1.49
